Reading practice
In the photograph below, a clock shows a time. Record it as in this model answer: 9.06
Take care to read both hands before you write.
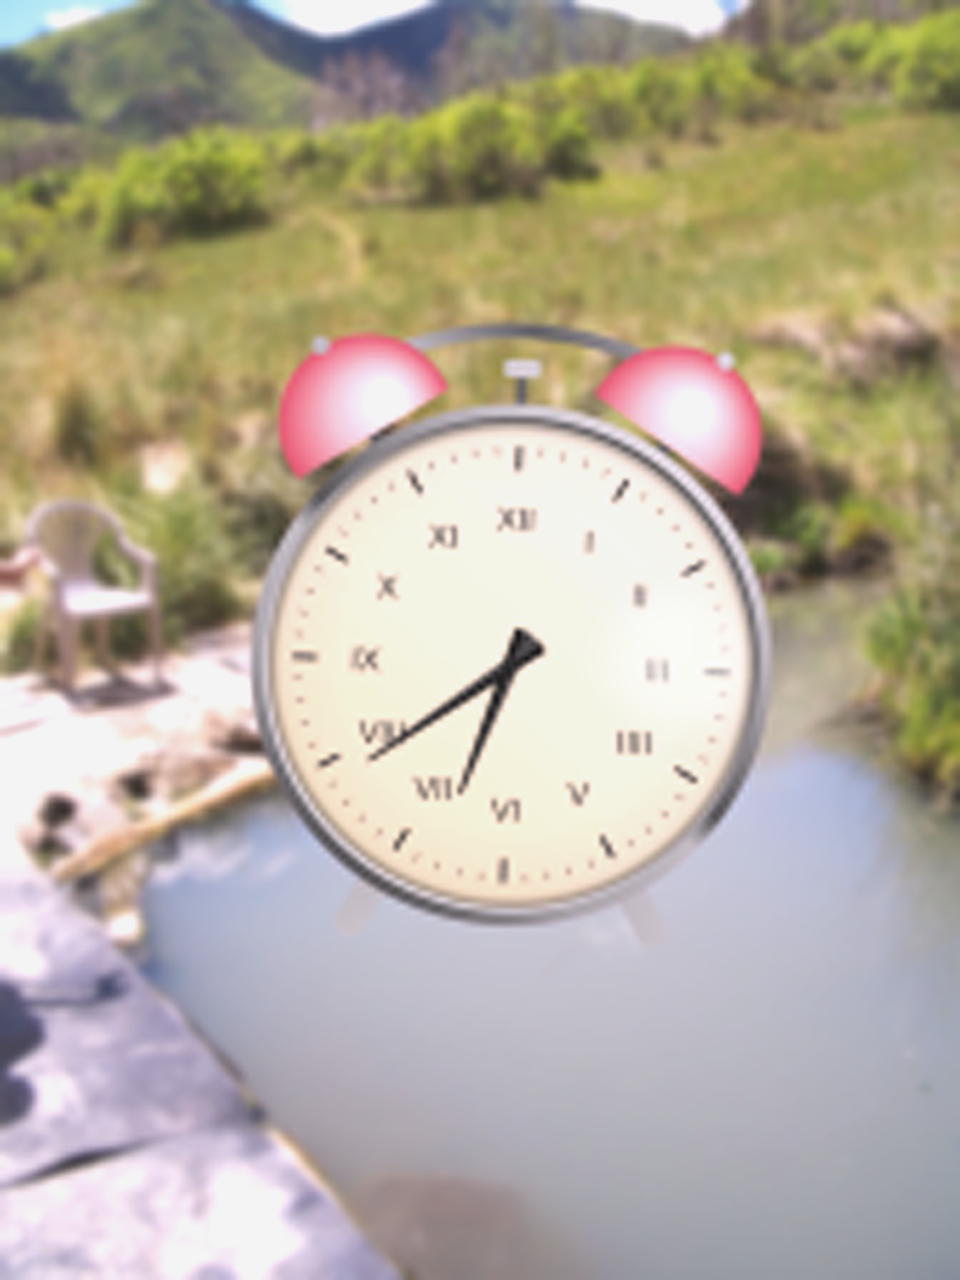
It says 6.39
